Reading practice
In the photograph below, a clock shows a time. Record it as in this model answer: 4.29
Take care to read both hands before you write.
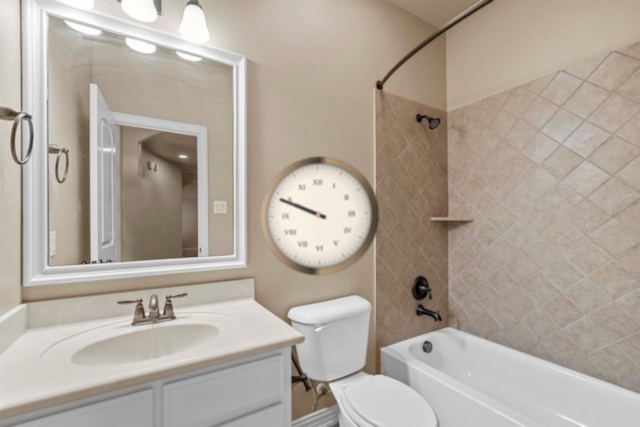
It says 9.49
